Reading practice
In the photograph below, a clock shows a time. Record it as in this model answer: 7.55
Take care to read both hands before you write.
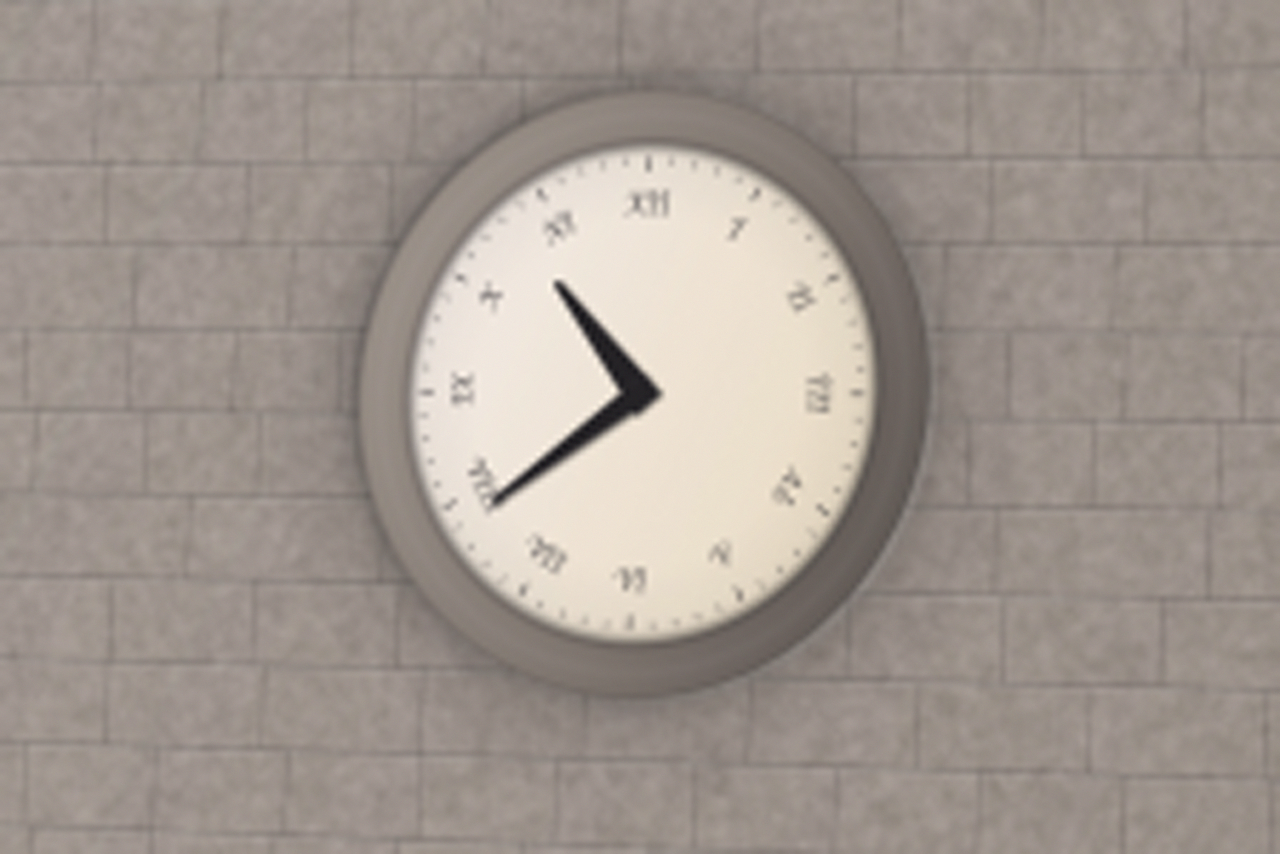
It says 10.39
